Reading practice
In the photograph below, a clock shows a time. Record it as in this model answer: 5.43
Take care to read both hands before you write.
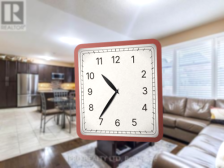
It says 10.36
